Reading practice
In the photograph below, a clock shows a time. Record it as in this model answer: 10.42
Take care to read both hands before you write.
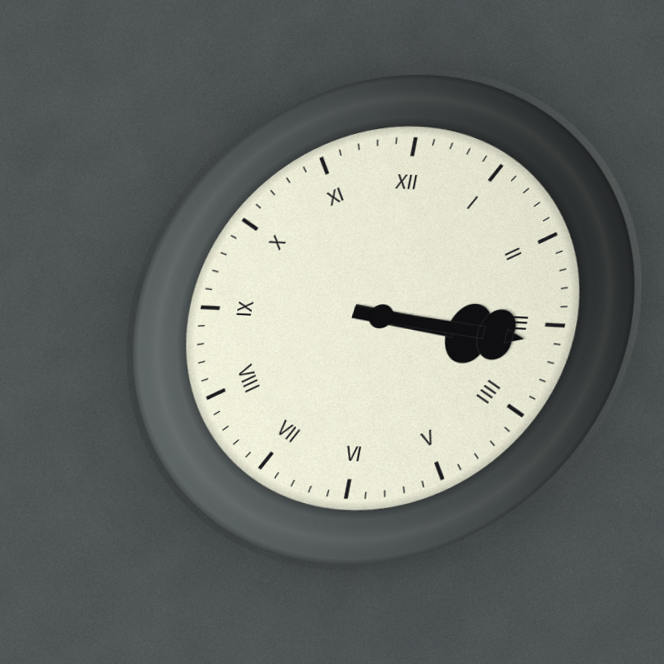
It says 3.16
